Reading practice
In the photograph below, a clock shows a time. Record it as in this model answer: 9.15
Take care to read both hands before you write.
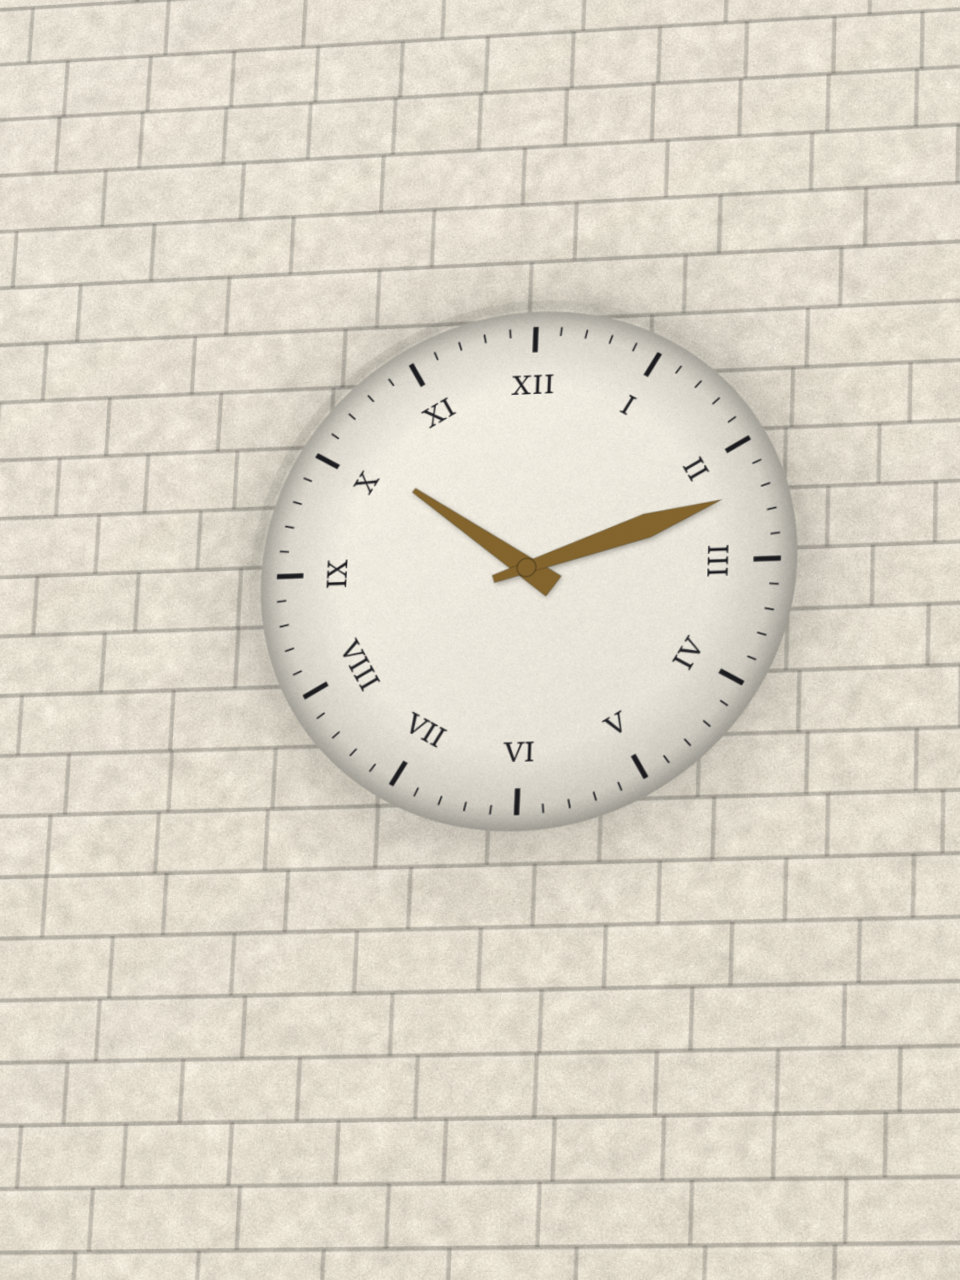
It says 10.12
